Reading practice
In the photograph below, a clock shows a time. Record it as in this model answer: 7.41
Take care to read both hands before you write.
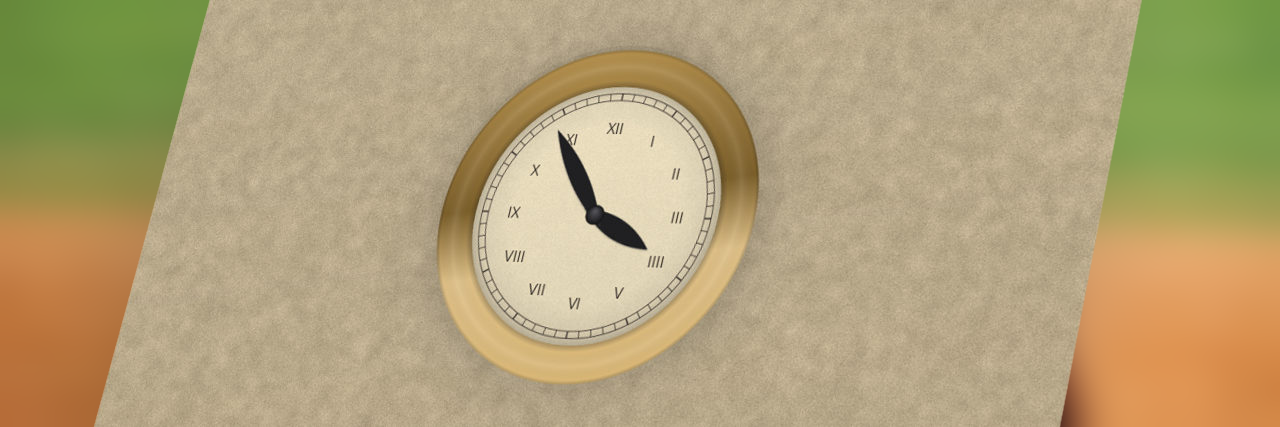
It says 3.54
